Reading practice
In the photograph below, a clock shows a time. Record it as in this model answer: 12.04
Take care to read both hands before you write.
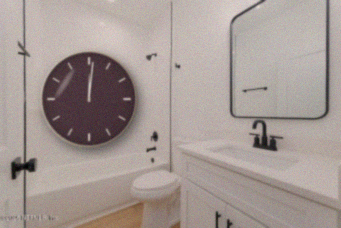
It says 12.01
